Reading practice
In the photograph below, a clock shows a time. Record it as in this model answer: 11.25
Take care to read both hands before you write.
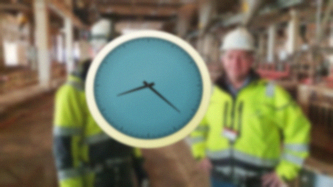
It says 8.22
